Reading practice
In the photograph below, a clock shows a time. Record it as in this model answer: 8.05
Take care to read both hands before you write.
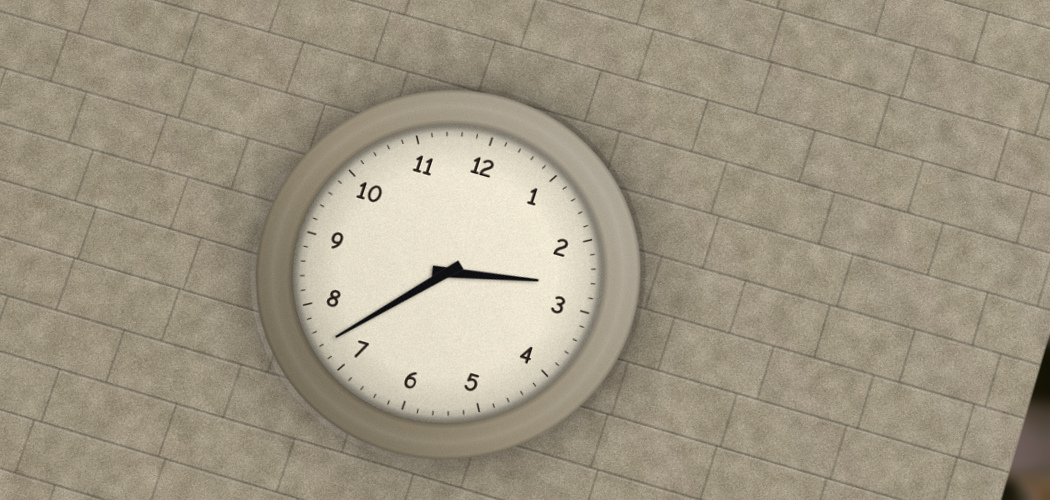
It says 2.37
